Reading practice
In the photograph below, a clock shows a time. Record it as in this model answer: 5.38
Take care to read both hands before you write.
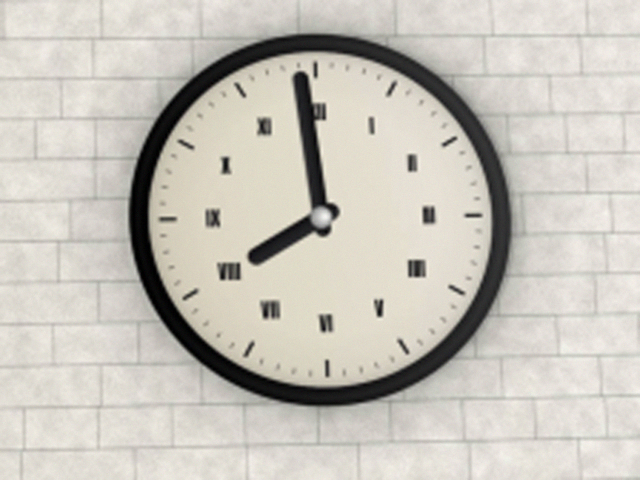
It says 7.59
